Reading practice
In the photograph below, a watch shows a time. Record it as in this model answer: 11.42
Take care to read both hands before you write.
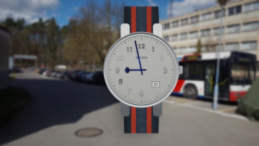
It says 8.58
